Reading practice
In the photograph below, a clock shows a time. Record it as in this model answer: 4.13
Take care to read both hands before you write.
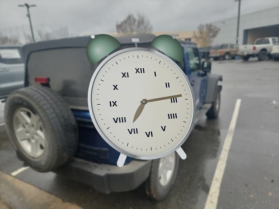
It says 7.14
